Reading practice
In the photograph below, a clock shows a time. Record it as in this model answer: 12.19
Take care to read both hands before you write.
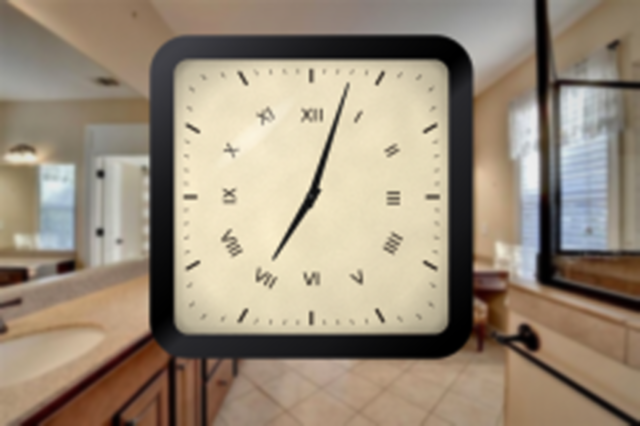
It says 7.03
